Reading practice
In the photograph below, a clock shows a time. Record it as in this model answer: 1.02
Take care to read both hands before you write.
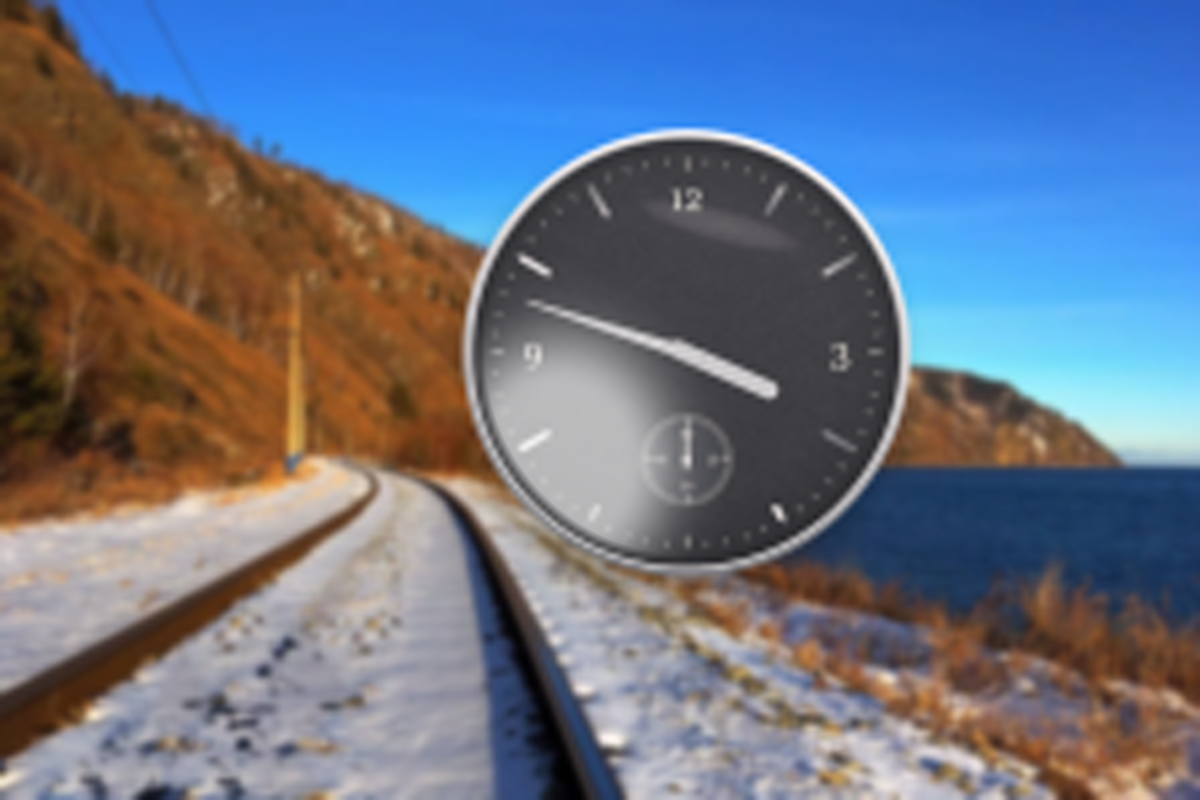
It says 3.48
